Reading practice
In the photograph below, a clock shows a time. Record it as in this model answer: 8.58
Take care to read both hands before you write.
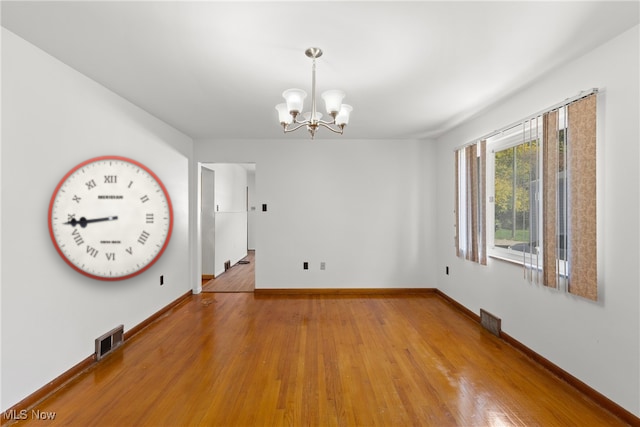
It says 8.44
